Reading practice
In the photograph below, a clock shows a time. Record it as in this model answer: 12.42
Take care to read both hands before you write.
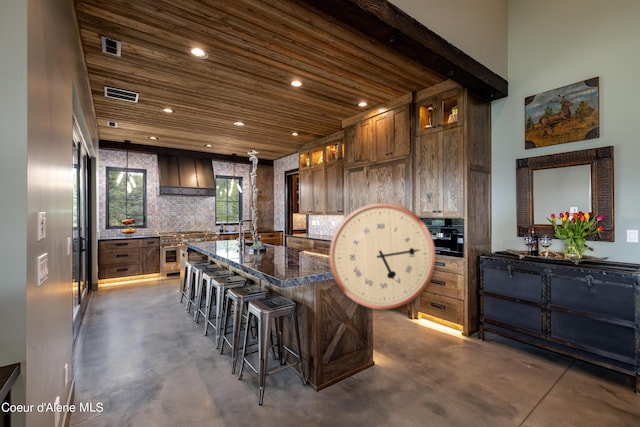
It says 5.14
